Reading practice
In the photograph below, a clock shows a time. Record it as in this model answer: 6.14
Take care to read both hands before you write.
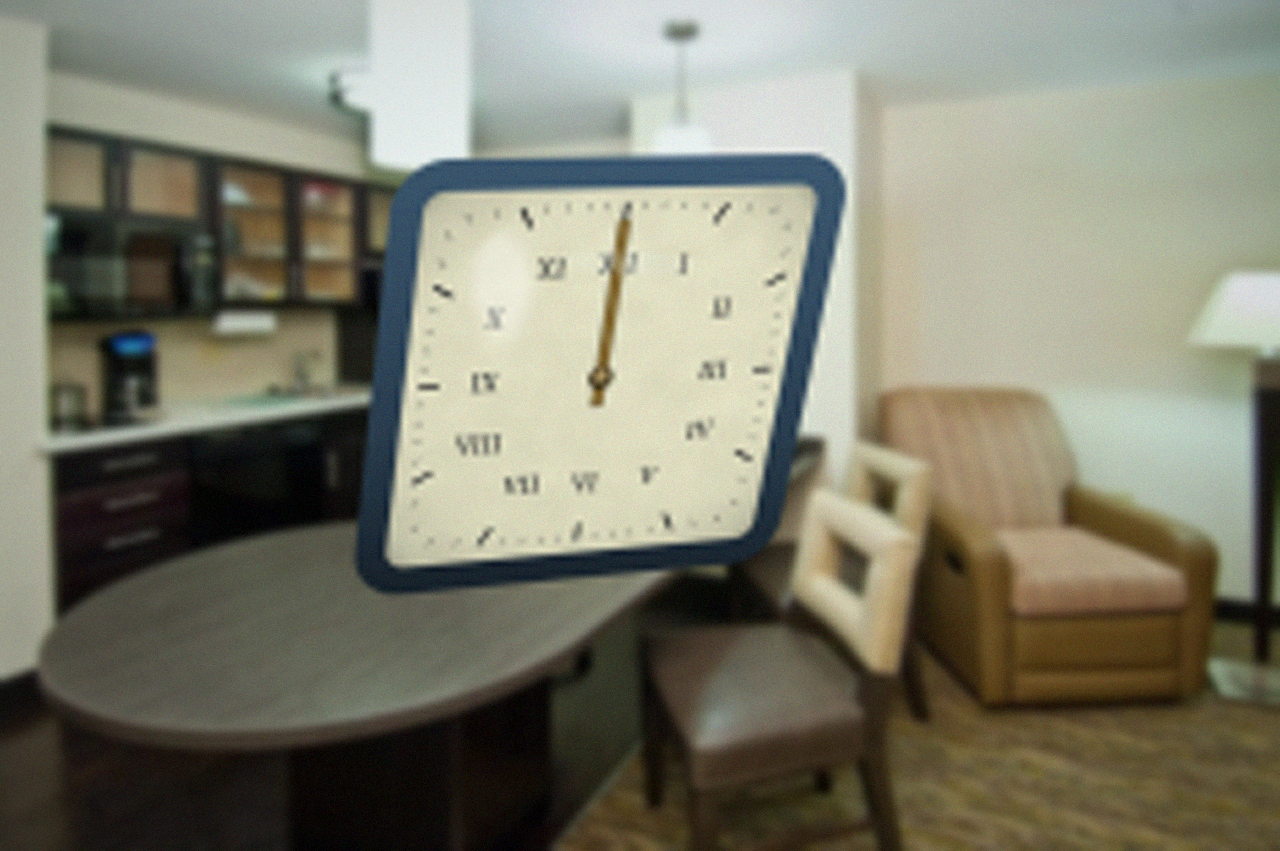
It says 12.00
